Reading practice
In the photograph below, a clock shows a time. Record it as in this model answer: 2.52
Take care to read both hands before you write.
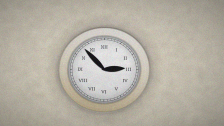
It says 2.53
